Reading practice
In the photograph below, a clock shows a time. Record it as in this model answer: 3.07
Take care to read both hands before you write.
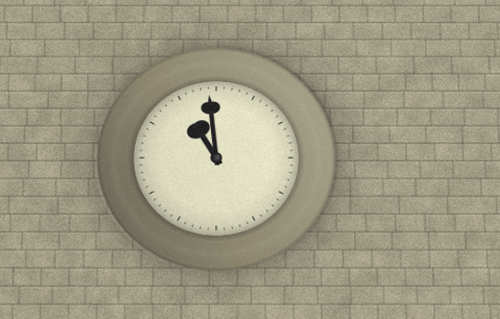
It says 10.59
